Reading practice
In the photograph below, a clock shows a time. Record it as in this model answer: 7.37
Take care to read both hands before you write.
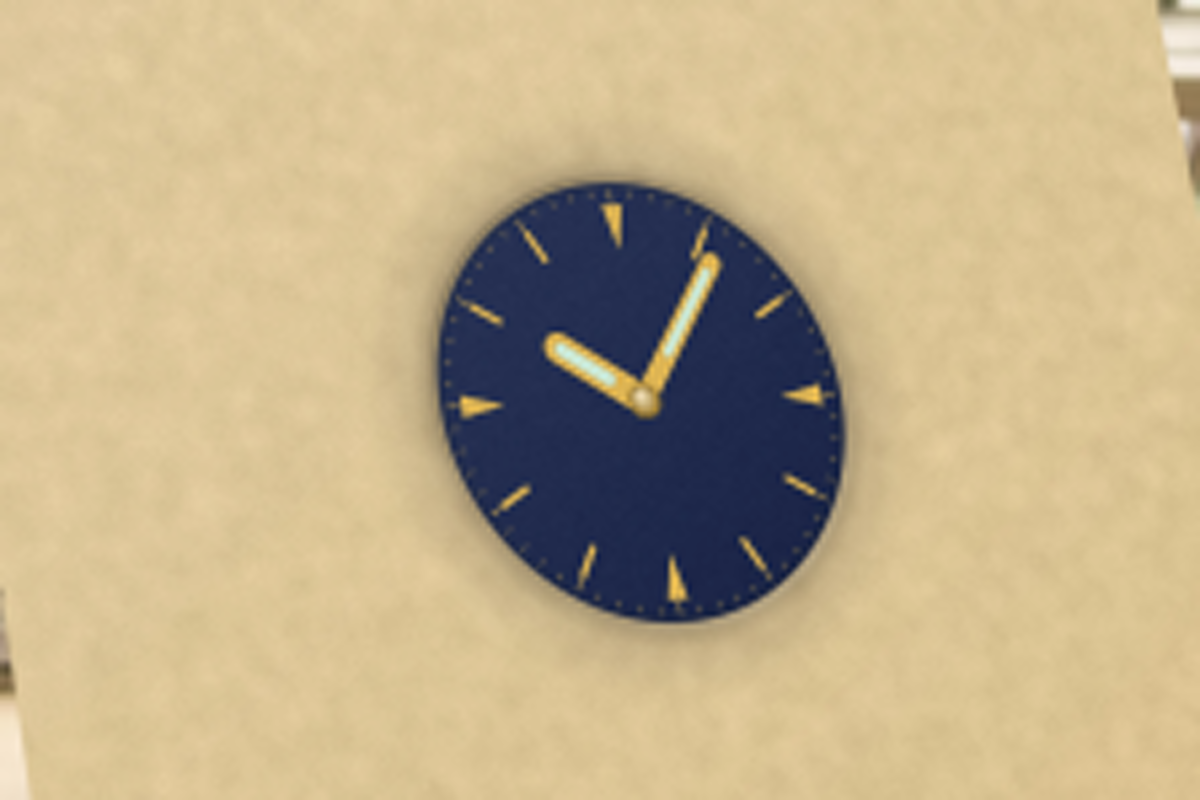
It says 10.06
